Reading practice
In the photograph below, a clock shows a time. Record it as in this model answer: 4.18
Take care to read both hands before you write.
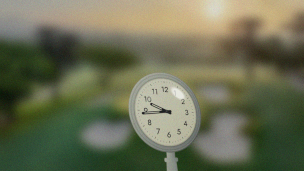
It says 9.44
